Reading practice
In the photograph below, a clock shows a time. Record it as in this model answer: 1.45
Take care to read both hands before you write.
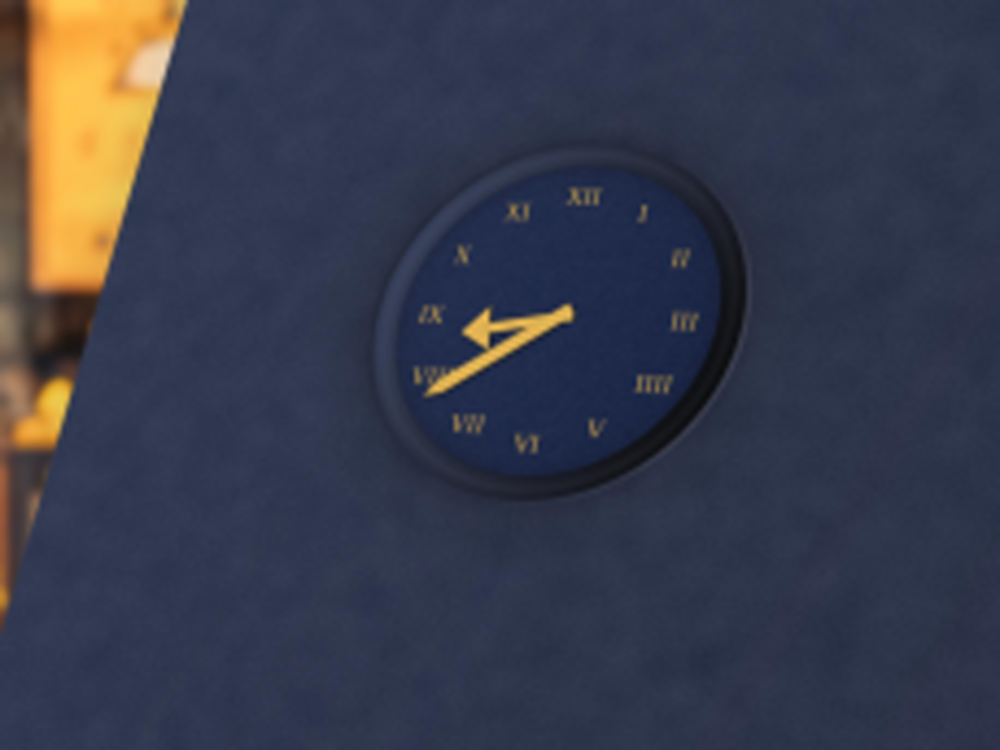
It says 8.39
